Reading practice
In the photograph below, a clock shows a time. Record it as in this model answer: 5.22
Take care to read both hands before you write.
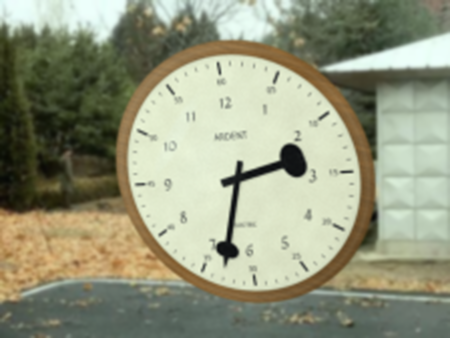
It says 2.33
